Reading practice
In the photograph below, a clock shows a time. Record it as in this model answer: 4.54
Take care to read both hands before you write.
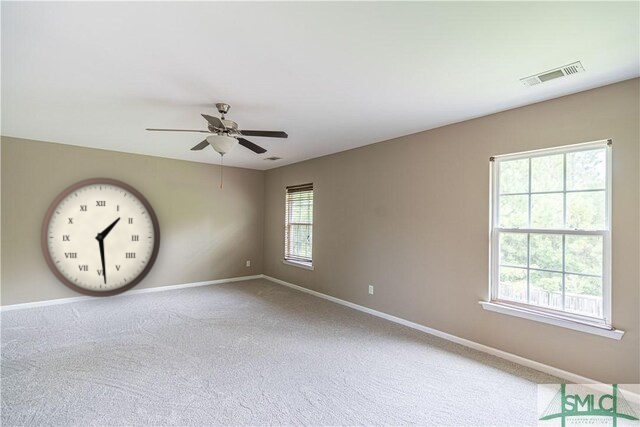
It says 1.29
